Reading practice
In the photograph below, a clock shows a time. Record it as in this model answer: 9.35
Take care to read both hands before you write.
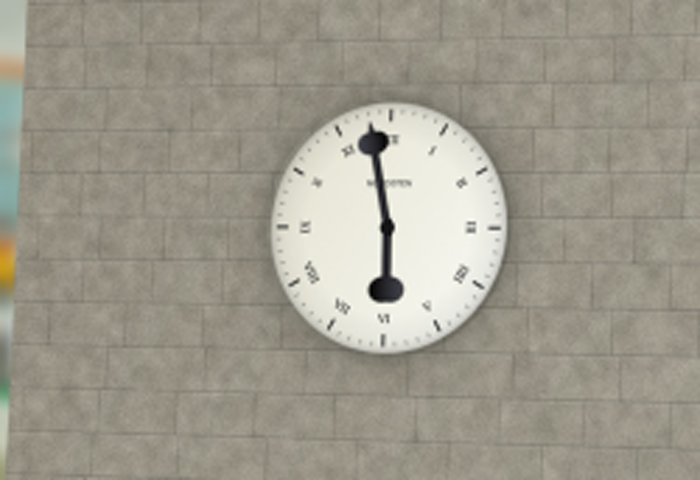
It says 5.58
